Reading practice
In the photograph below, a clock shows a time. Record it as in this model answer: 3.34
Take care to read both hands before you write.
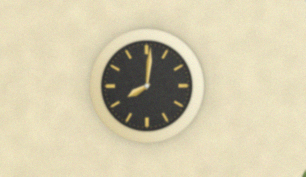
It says 8.01
